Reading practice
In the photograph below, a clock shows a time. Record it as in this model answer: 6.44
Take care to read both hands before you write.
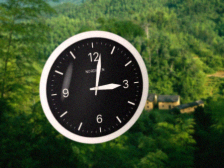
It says 3.02
